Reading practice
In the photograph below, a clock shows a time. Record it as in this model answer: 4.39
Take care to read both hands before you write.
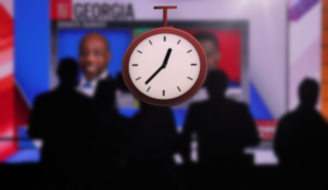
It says 12.37
